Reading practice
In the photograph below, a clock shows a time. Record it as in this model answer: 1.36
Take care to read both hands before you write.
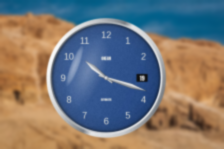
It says 10.18
